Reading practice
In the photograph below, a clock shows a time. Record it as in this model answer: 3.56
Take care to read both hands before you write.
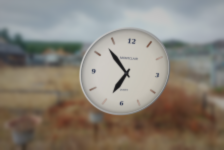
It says 6.53
